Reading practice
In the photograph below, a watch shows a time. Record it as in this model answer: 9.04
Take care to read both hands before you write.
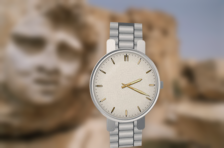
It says 2.19
